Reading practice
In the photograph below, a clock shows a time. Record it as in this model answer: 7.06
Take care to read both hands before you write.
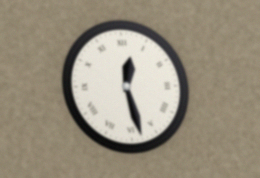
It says 12.28
